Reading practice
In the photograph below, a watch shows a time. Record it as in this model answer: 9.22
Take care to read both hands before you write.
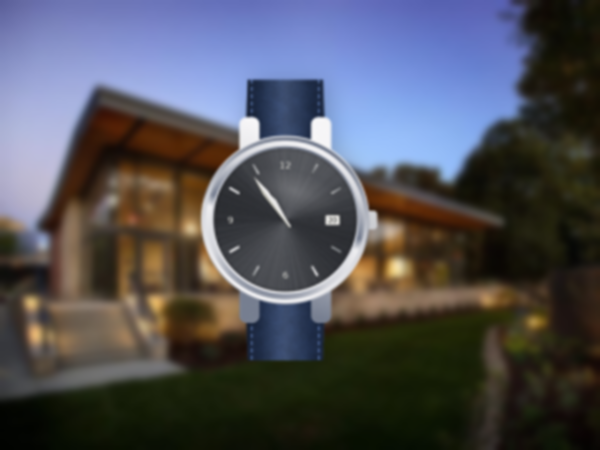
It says 10.54
